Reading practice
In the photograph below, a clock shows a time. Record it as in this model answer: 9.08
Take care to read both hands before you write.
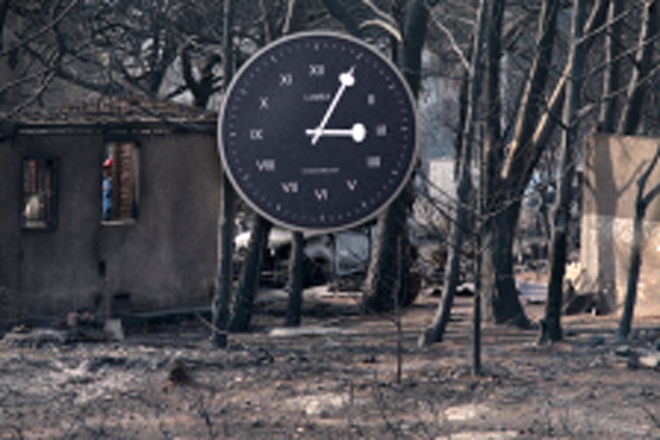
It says 3.05
